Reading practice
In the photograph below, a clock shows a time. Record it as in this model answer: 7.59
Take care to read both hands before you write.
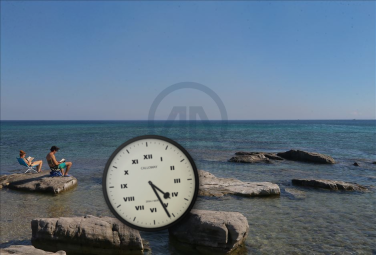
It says 4.26
